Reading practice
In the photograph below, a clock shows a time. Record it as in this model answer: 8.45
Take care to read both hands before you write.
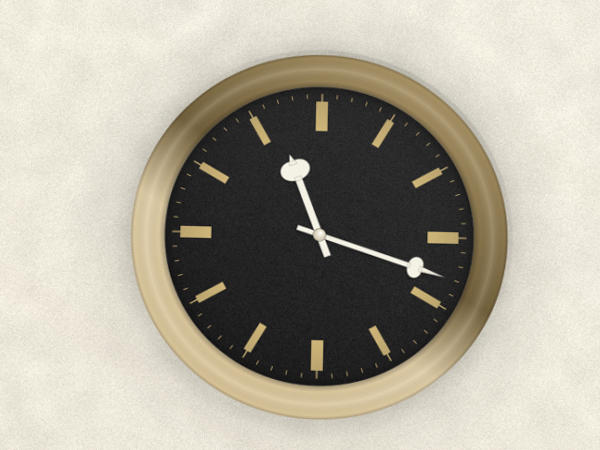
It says 11.18
